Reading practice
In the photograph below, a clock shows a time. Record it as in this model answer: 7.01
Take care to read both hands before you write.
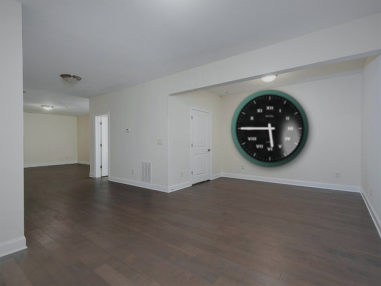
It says 5.45
